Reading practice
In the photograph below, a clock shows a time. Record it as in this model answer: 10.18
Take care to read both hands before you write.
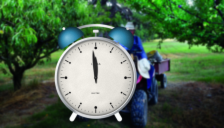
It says 11.59
